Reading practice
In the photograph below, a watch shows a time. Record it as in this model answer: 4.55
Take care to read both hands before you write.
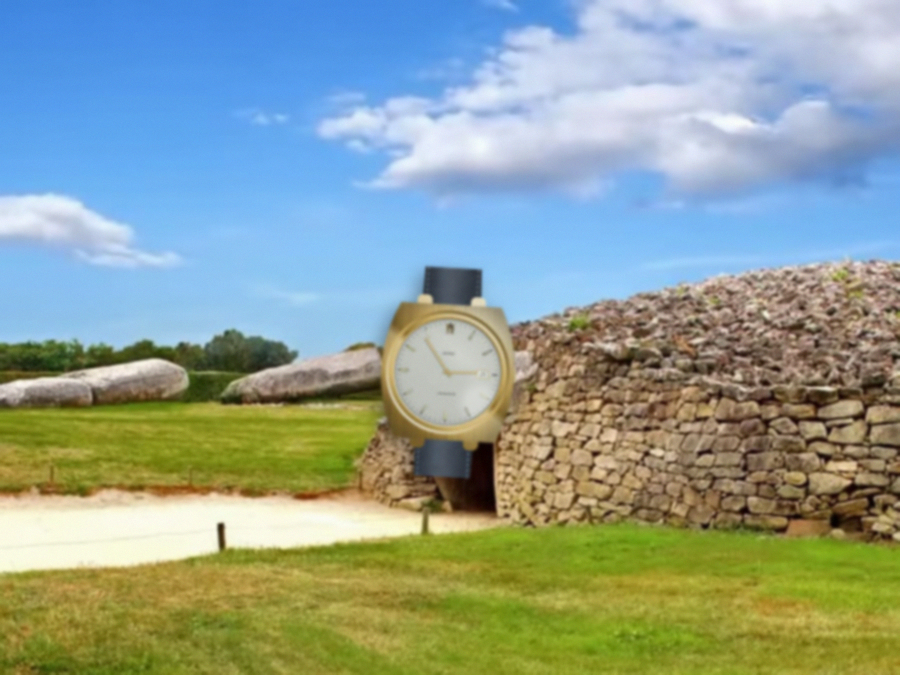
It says 2.54
